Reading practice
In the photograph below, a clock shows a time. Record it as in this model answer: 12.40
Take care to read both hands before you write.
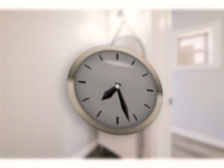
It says 7.27
